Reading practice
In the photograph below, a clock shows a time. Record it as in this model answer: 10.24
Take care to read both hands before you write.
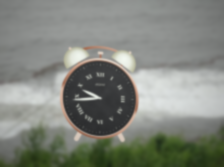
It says 9.44
